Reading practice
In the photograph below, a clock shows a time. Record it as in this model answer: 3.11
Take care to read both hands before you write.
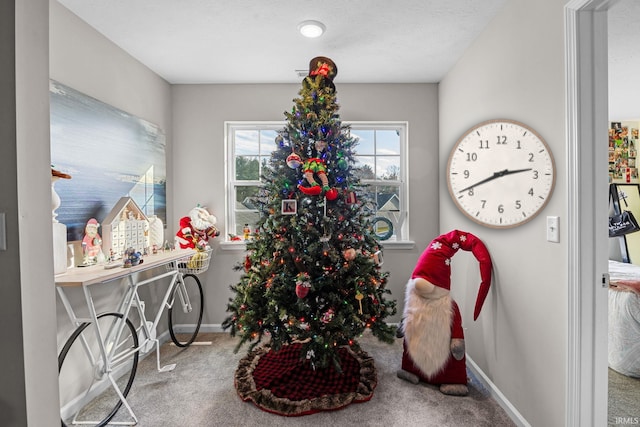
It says 2.41
